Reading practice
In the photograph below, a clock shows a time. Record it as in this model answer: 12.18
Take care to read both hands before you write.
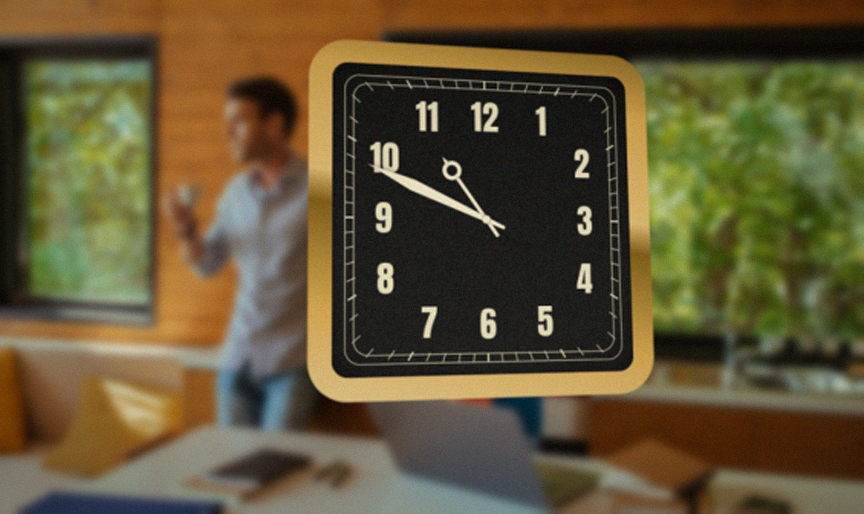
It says 10.49
